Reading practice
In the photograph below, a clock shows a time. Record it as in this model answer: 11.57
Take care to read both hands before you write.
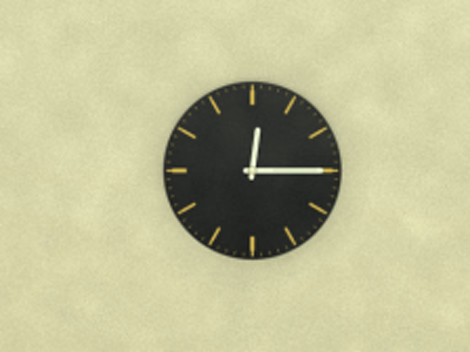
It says 12.15
